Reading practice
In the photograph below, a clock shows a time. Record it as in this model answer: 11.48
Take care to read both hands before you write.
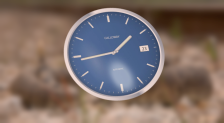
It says 1.44
